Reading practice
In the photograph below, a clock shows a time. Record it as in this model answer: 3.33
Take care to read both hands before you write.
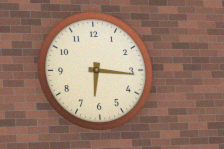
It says 6.16
